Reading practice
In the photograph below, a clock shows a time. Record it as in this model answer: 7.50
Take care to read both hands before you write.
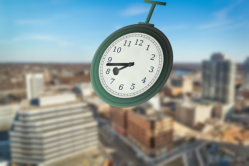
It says 7.43
